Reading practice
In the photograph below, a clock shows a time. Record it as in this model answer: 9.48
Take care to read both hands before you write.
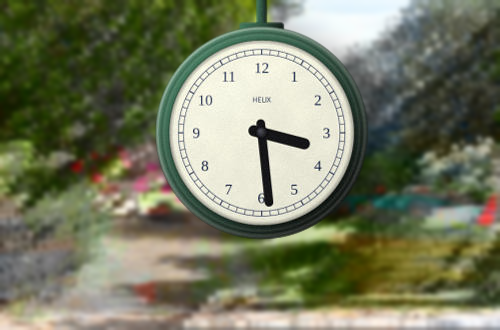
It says 3.29
